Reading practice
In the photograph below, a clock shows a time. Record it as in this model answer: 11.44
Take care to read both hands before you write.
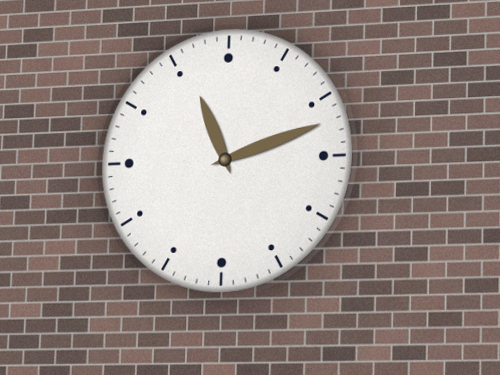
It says 11.12
